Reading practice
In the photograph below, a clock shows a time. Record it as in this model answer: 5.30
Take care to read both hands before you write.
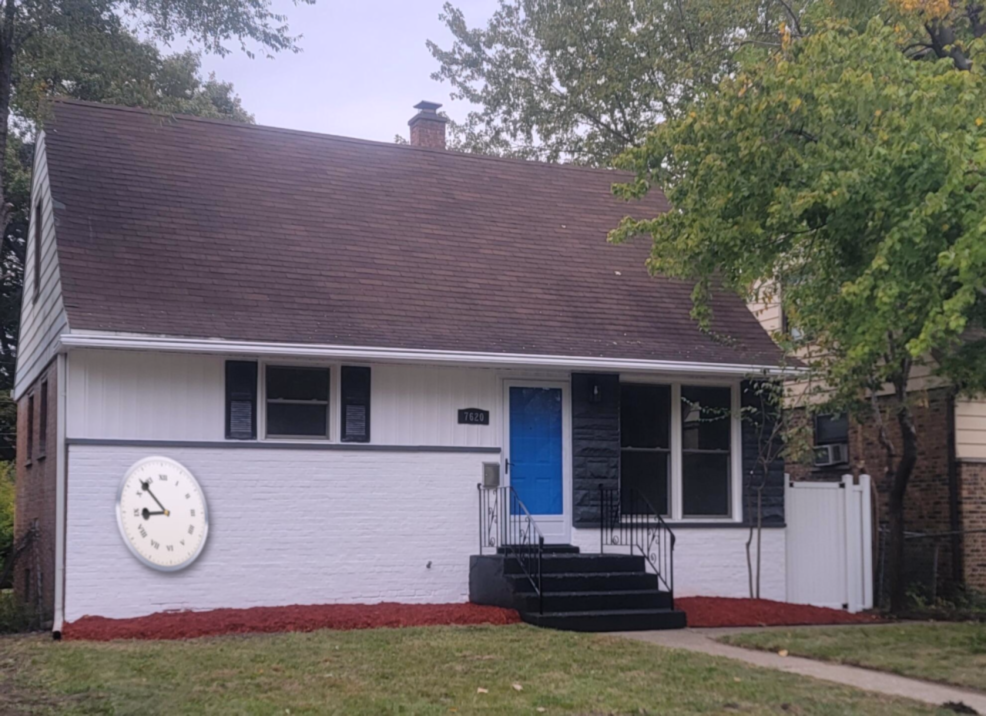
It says 8.53
